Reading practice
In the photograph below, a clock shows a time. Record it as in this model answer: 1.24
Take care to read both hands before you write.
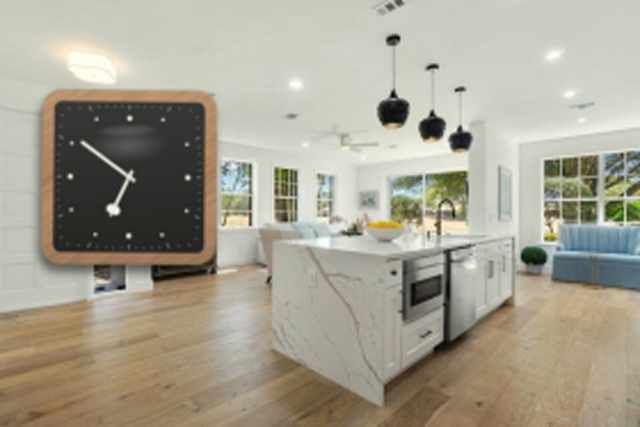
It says 6.51
